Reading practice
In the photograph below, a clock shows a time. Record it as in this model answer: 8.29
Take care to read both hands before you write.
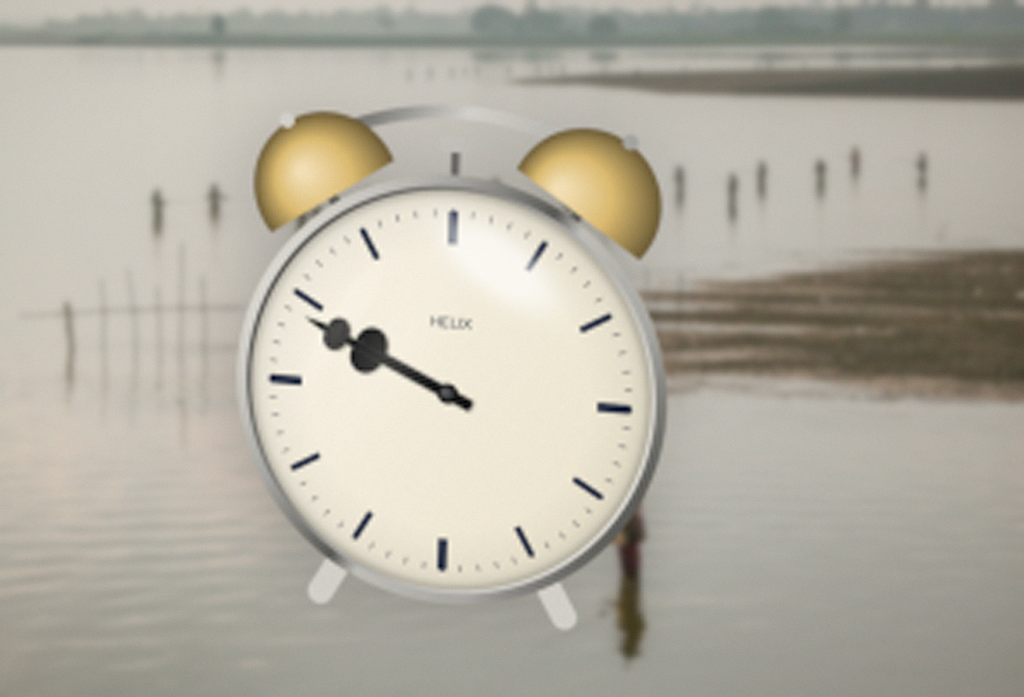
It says 9.49
